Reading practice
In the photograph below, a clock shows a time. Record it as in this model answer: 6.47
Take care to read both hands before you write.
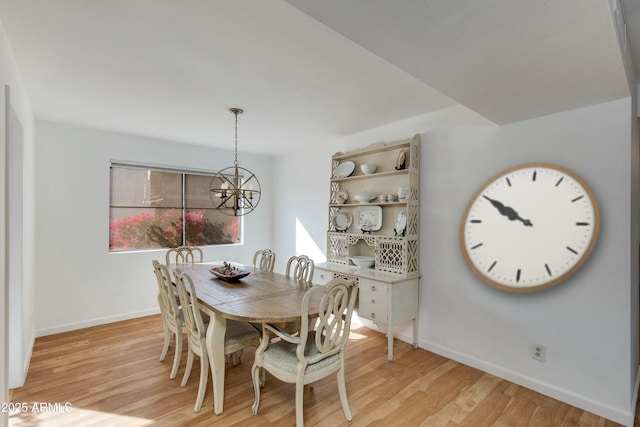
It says 9.50
